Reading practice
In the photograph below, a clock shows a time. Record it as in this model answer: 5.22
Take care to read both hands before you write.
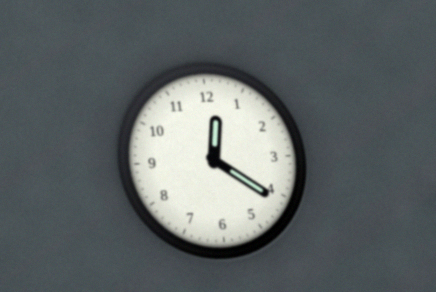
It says 12.21
